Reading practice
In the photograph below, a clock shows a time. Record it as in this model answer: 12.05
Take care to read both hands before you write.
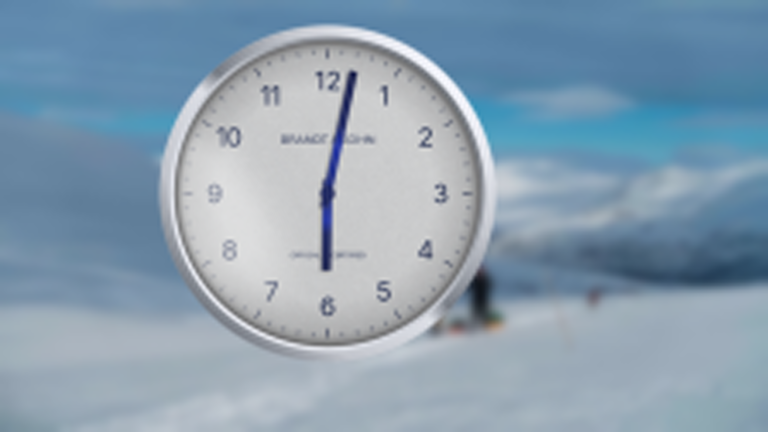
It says 6.02
